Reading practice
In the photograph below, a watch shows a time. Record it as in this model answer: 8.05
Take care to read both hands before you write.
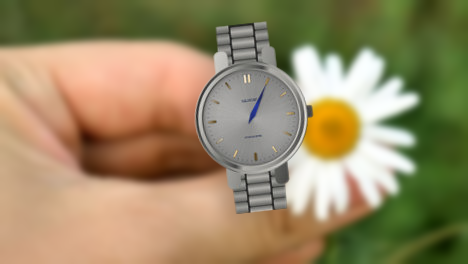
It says 1.05
